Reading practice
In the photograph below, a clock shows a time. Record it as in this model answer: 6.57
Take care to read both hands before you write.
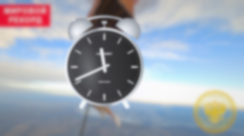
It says 11.41
